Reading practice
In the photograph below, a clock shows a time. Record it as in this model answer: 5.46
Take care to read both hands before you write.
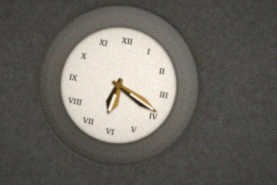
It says 6.19
